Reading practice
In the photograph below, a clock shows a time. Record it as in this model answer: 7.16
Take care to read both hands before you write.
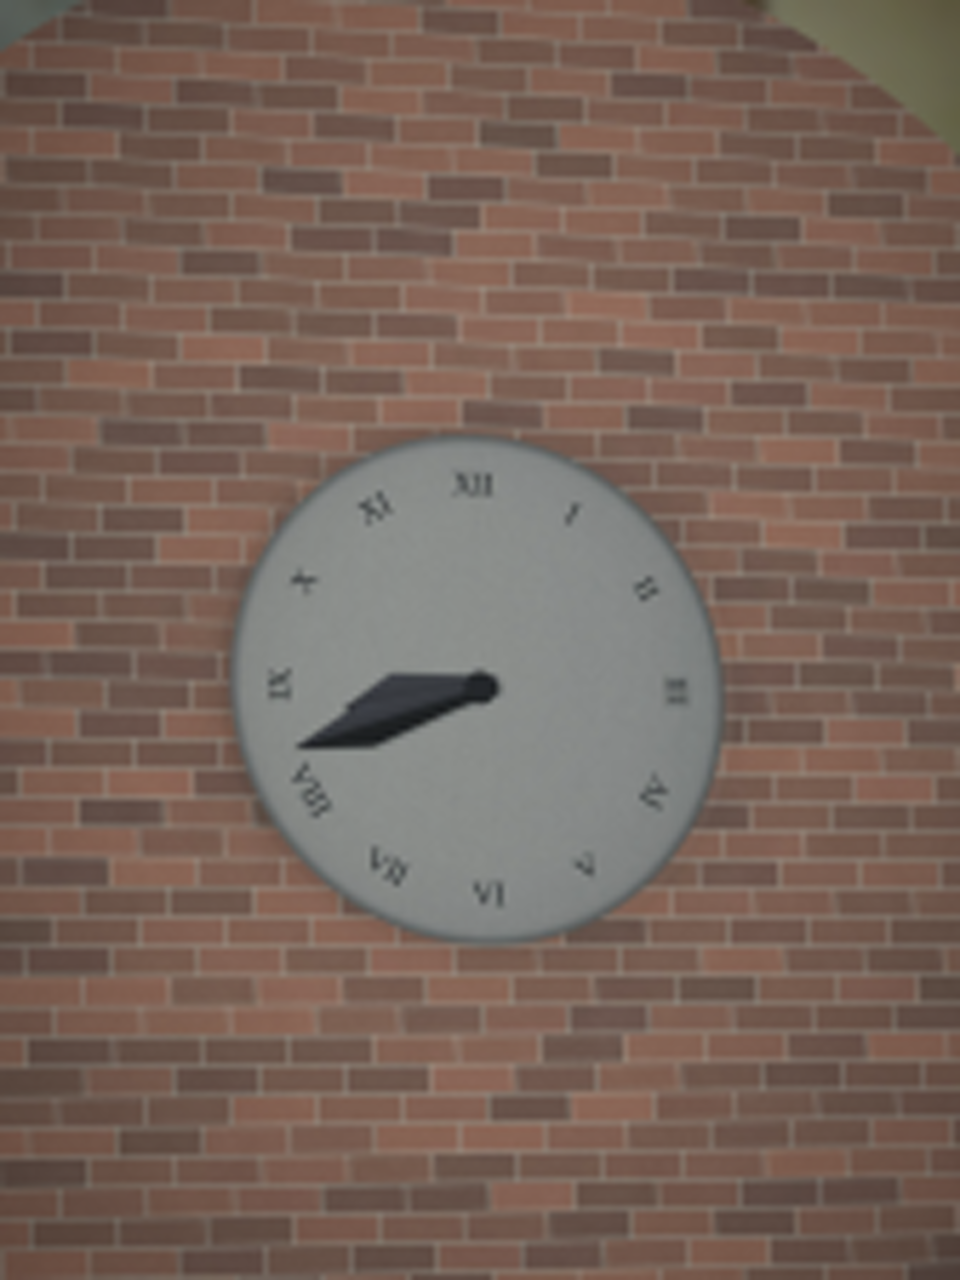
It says 8.42
